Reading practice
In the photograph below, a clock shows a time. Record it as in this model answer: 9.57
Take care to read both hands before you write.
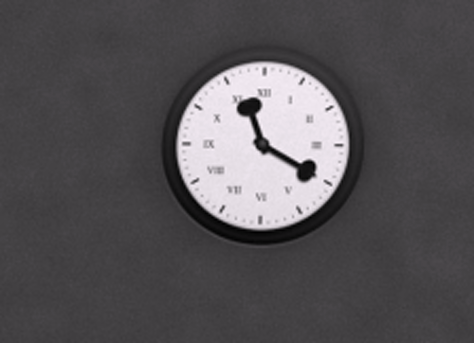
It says 11.20
